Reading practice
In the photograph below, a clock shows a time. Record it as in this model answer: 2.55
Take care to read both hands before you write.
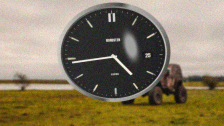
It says 4.44
